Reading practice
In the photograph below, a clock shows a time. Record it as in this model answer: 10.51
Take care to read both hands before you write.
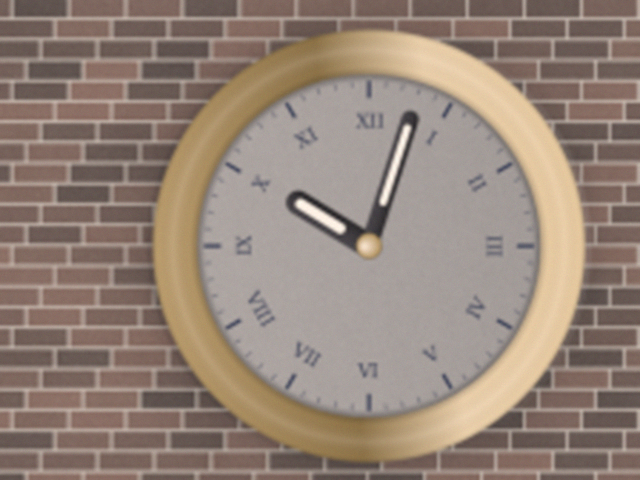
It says 10.03
